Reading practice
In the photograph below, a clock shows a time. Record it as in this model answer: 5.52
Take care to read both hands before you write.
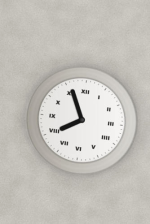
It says 7.56
